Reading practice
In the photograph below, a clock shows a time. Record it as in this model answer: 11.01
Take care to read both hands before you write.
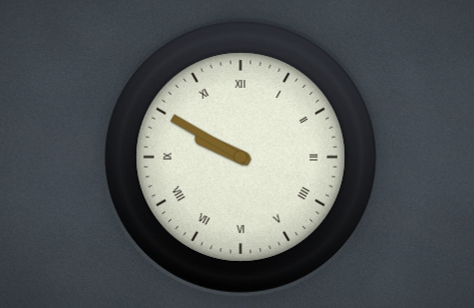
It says 9.50
